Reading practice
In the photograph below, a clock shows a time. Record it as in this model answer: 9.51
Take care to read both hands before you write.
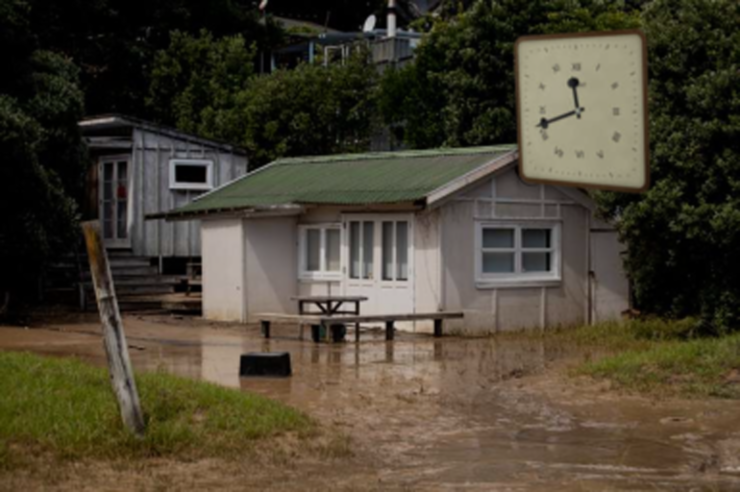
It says 11.42
